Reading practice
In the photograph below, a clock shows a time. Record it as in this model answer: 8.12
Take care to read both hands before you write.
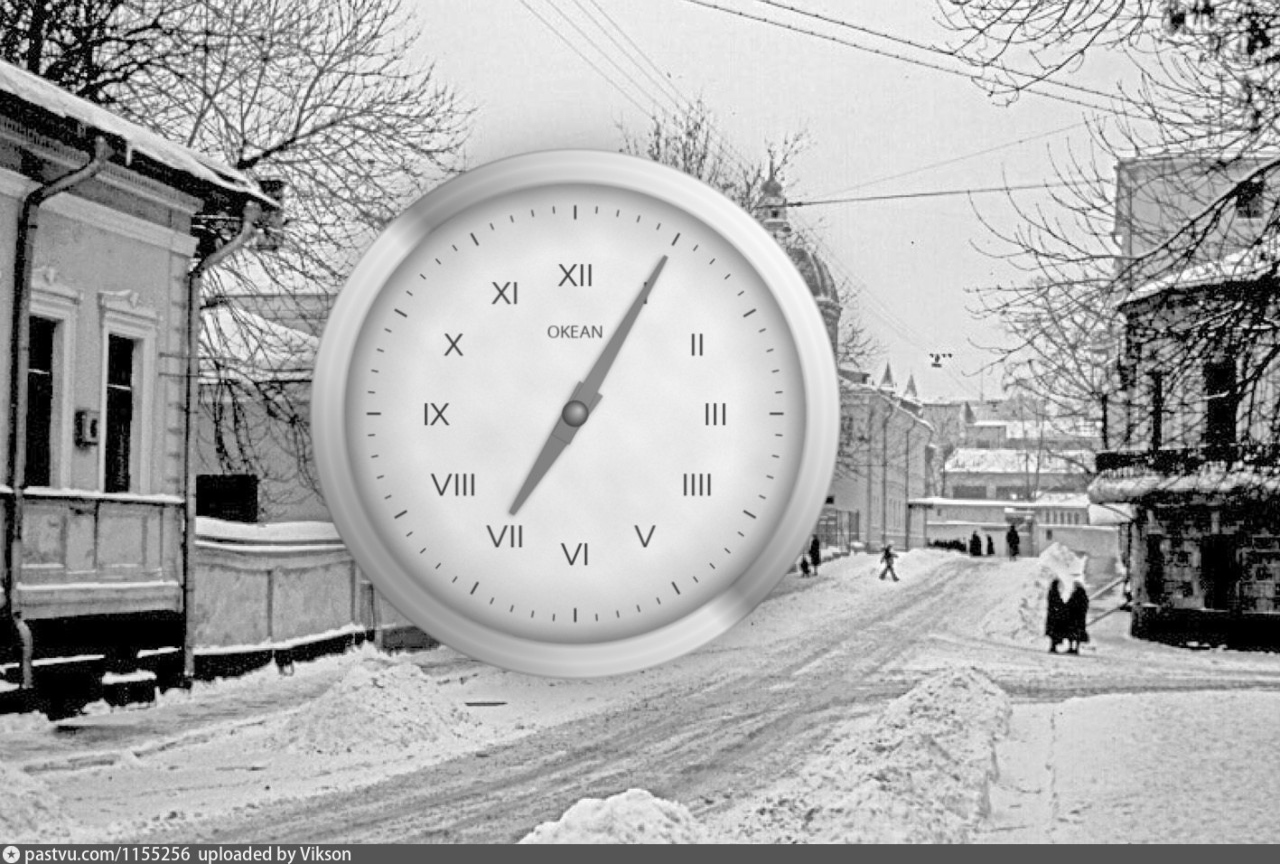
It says 7.05
